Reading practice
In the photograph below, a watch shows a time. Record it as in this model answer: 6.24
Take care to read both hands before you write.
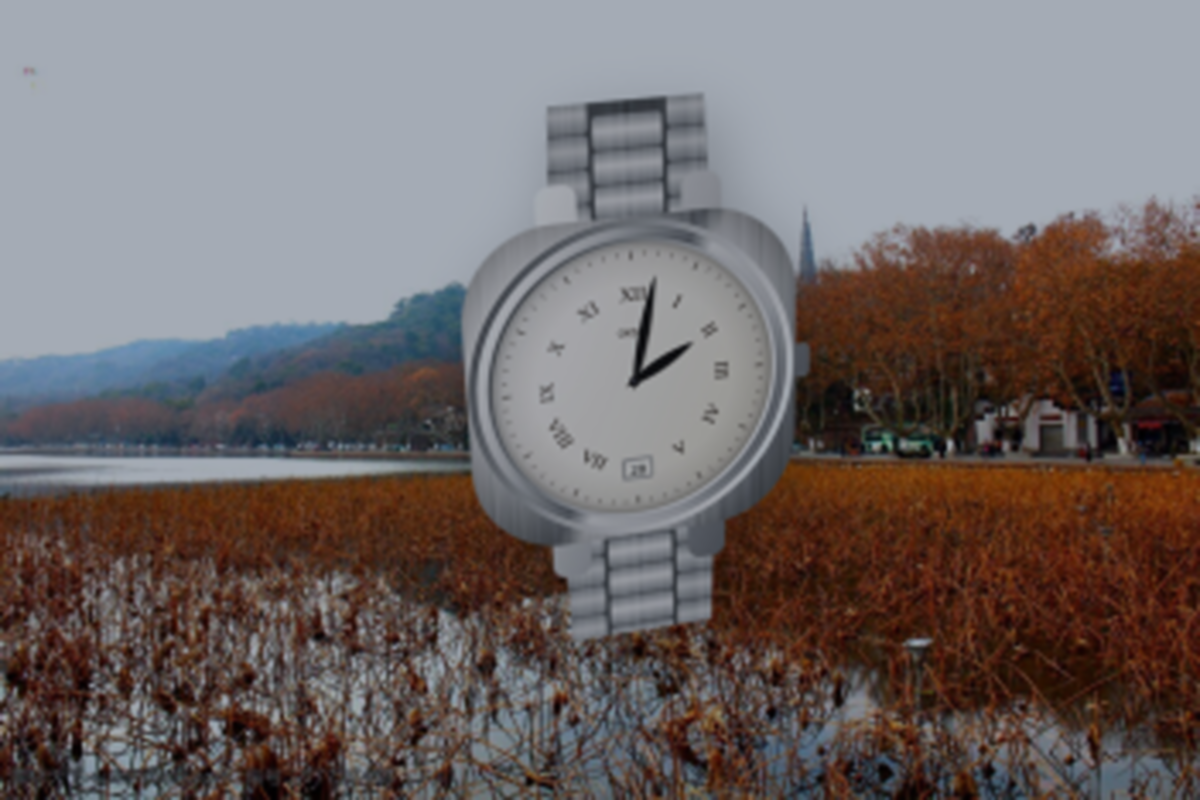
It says 2.02
